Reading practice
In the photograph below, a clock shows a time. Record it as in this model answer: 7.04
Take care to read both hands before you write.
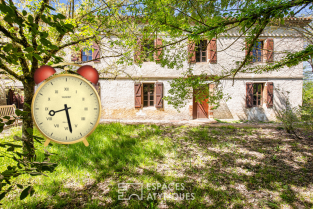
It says 8.28
